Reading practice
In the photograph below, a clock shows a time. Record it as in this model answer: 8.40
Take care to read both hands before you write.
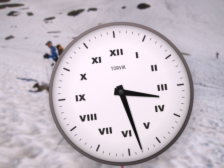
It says 3.28
